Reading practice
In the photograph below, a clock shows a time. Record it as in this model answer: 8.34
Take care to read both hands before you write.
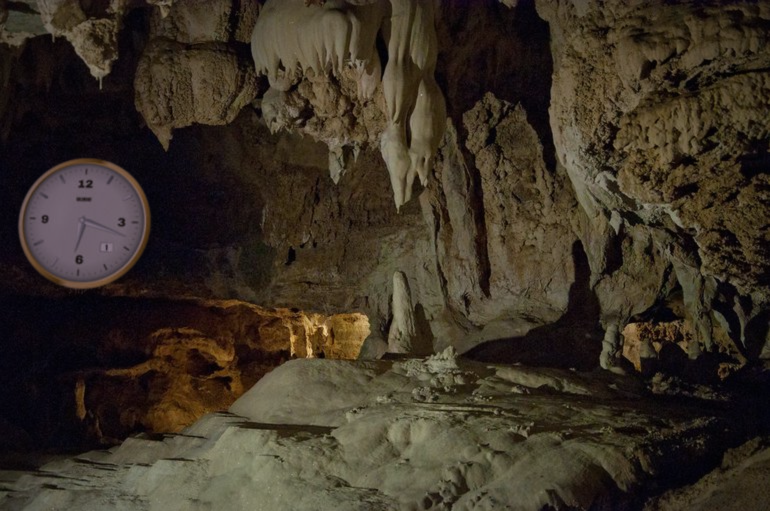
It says 6.18
